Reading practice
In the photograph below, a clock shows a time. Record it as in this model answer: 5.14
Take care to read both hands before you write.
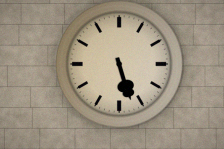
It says 5.27
